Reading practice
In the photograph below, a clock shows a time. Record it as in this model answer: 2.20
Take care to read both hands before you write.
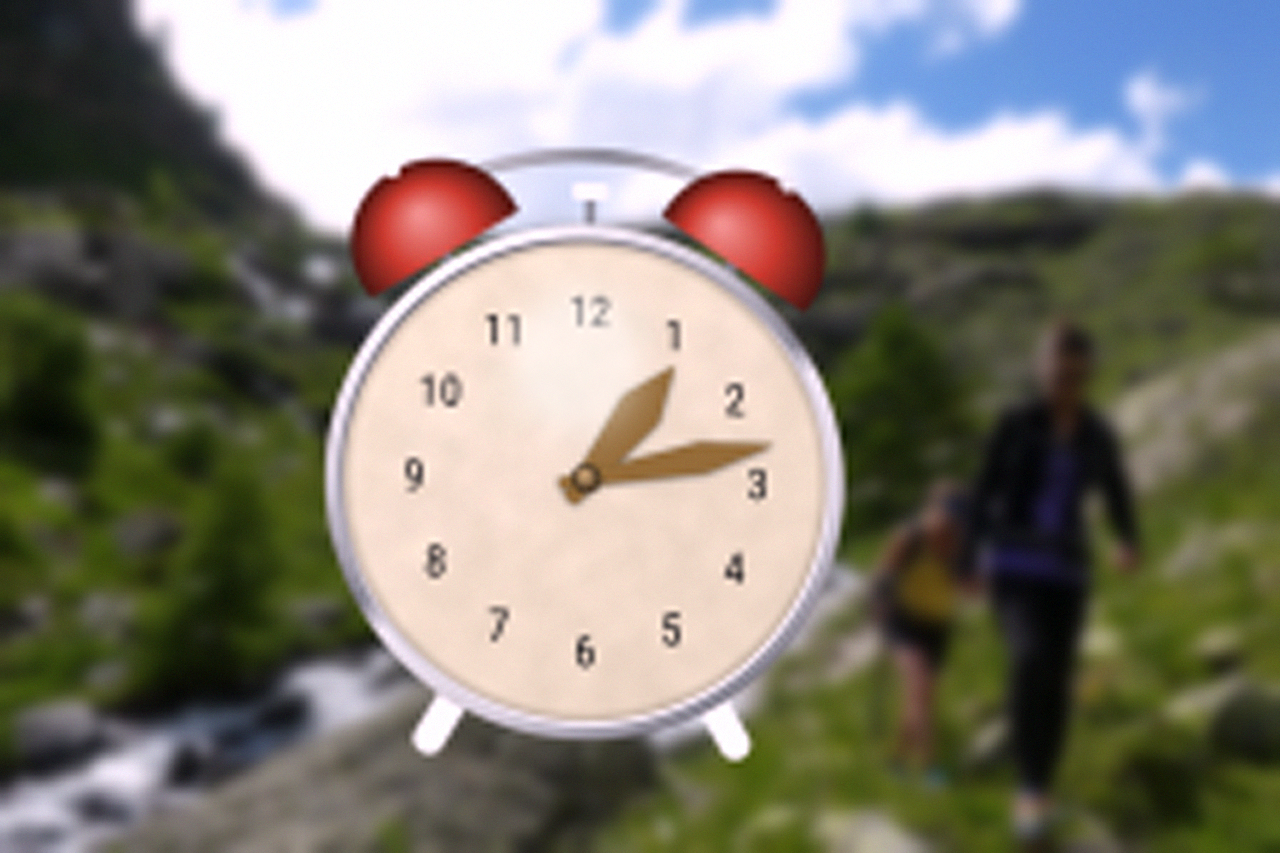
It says 1.13
